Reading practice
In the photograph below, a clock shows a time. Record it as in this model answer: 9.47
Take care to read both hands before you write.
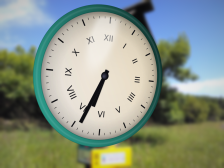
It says 6.34
